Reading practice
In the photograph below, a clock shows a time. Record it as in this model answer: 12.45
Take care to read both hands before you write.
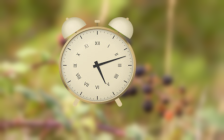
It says 5.12
